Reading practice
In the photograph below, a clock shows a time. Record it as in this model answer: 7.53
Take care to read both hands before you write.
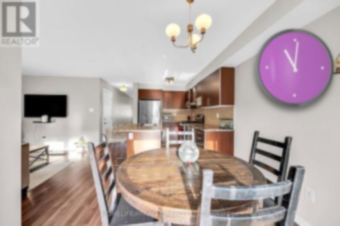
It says 11.01
